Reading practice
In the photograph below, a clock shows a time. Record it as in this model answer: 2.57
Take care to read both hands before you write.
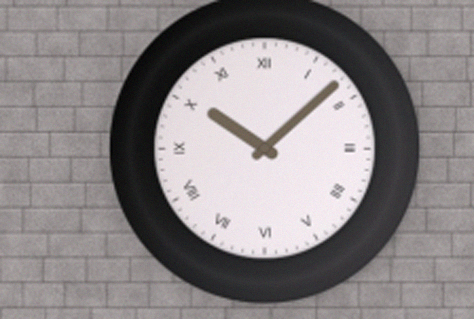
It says 10.08
